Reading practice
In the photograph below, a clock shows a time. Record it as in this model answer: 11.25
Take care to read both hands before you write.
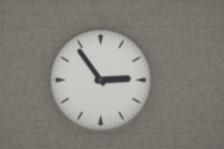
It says 2.54
